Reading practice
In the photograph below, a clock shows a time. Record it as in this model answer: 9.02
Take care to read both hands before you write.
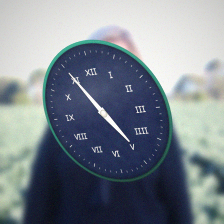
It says 4.55
